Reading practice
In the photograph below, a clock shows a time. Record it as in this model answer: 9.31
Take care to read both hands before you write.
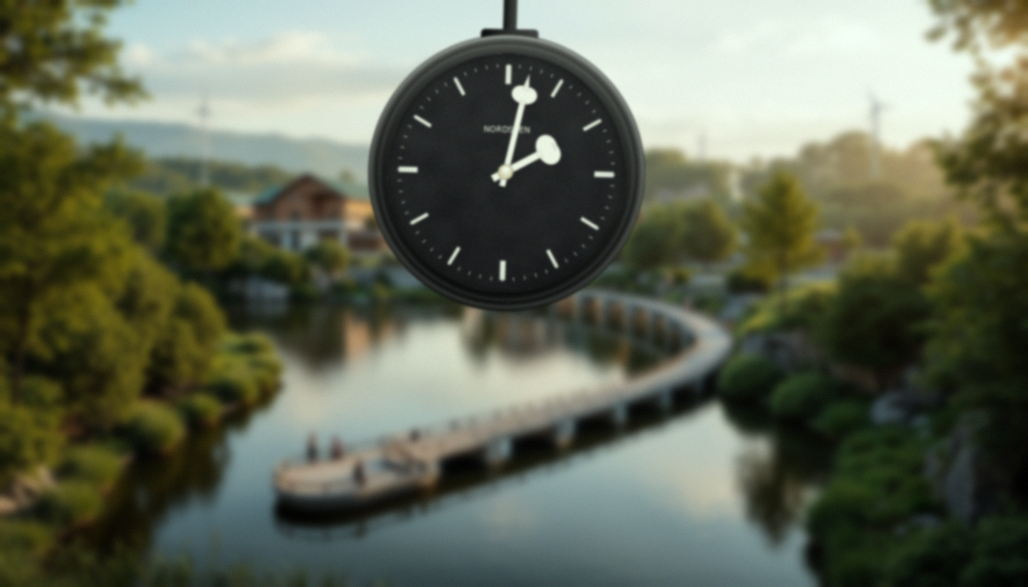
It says 2.02
